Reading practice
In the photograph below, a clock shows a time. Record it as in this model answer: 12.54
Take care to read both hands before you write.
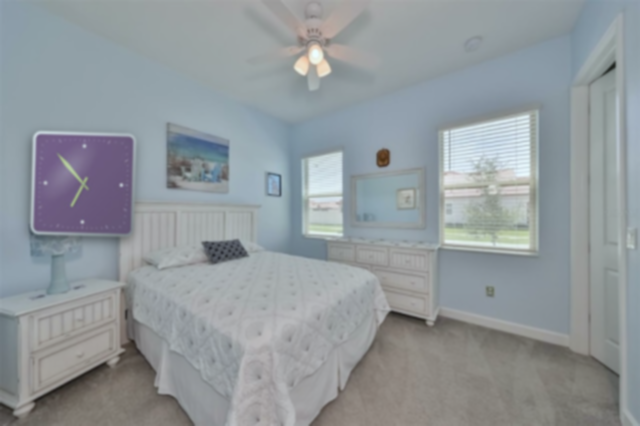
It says 6.53
